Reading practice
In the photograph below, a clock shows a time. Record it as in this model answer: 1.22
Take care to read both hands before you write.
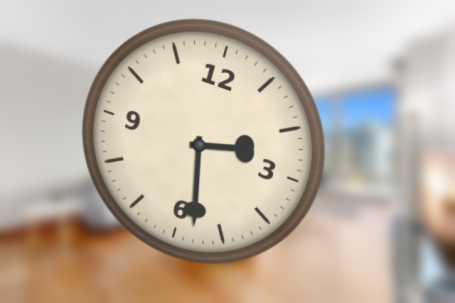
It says 2.28
